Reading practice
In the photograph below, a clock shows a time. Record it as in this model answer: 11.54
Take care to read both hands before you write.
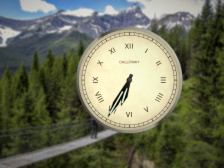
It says 6.35
